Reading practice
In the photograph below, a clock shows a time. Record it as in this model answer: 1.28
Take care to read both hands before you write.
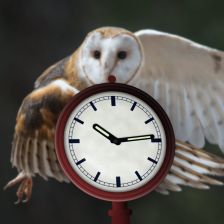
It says 10.14
